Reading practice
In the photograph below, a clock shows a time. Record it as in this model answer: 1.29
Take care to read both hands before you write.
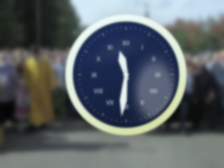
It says 11.31
